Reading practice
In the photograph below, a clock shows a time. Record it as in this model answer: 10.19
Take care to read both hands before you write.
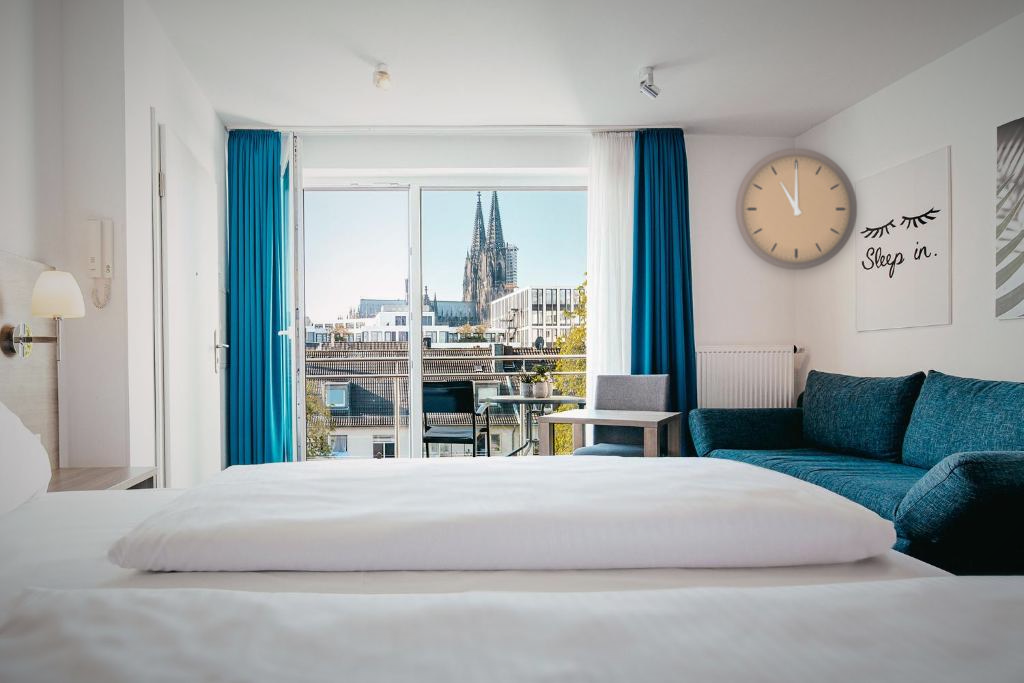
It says 11.00
